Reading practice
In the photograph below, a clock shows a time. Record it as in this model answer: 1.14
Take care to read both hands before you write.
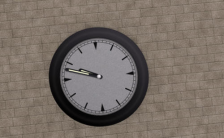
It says 9.48
